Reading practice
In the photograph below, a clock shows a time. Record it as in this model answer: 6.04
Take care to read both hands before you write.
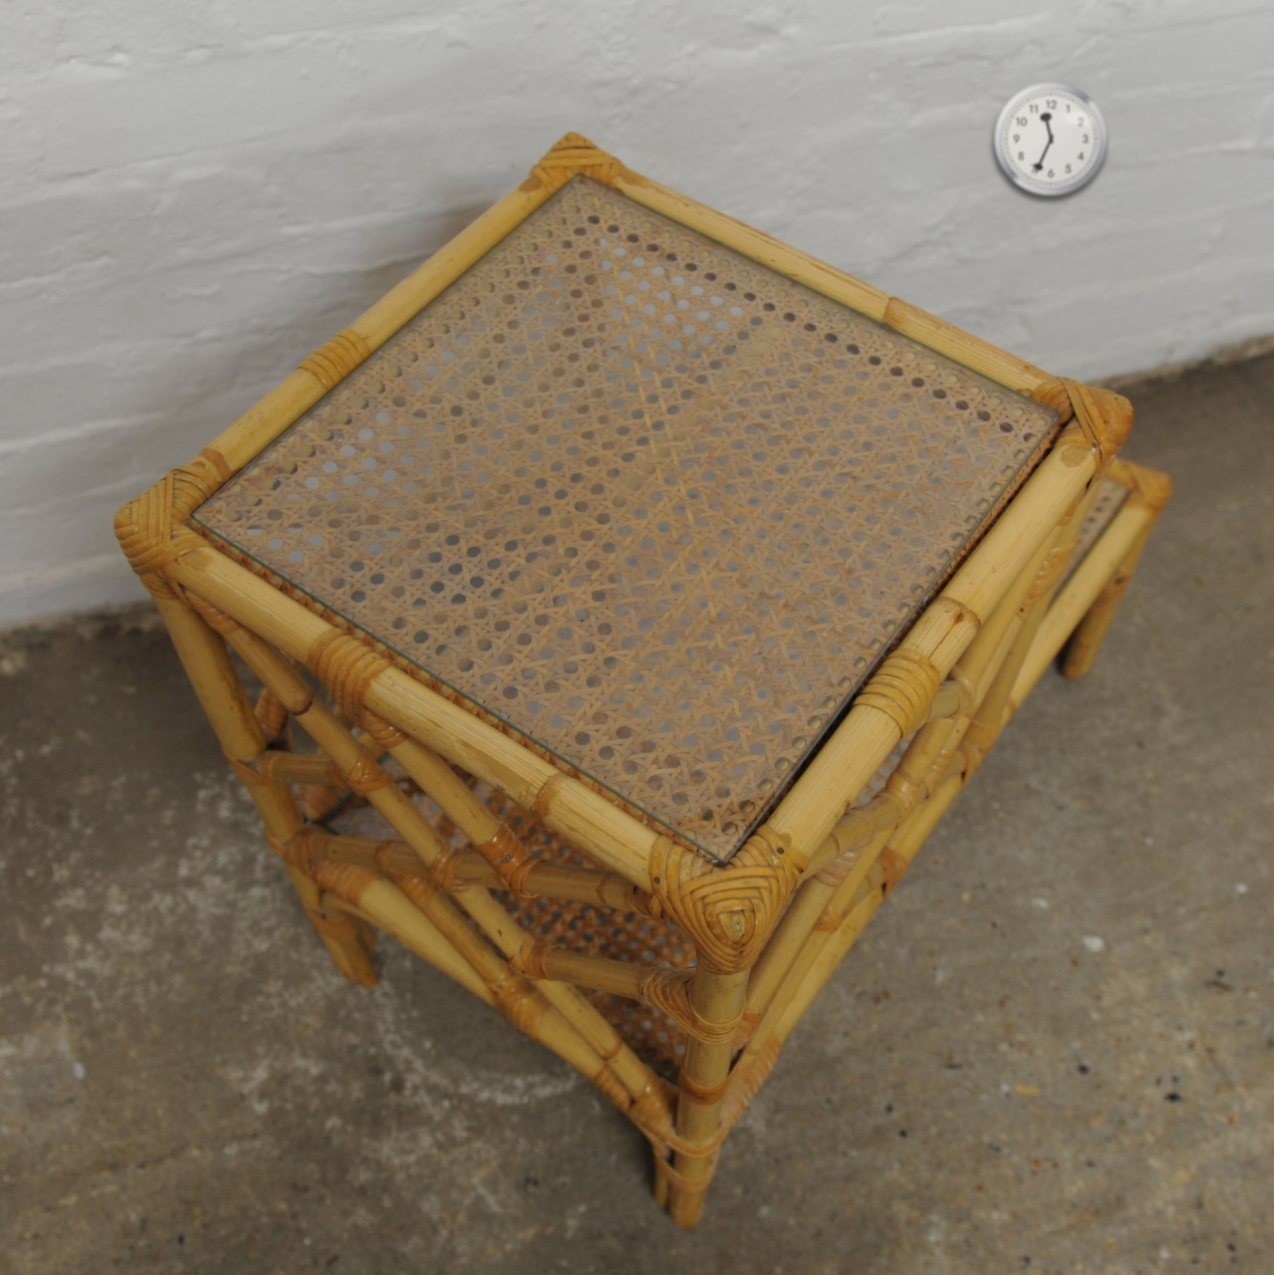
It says 11.34
